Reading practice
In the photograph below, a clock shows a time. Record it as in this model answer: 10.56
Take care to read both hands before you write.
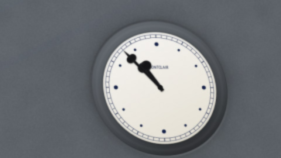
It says 10.53
